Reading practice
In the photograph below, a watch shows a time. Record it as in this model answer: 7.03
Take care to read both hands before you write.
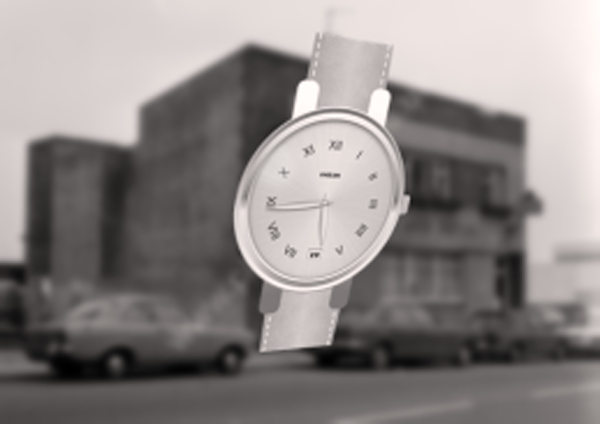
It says 5.44
